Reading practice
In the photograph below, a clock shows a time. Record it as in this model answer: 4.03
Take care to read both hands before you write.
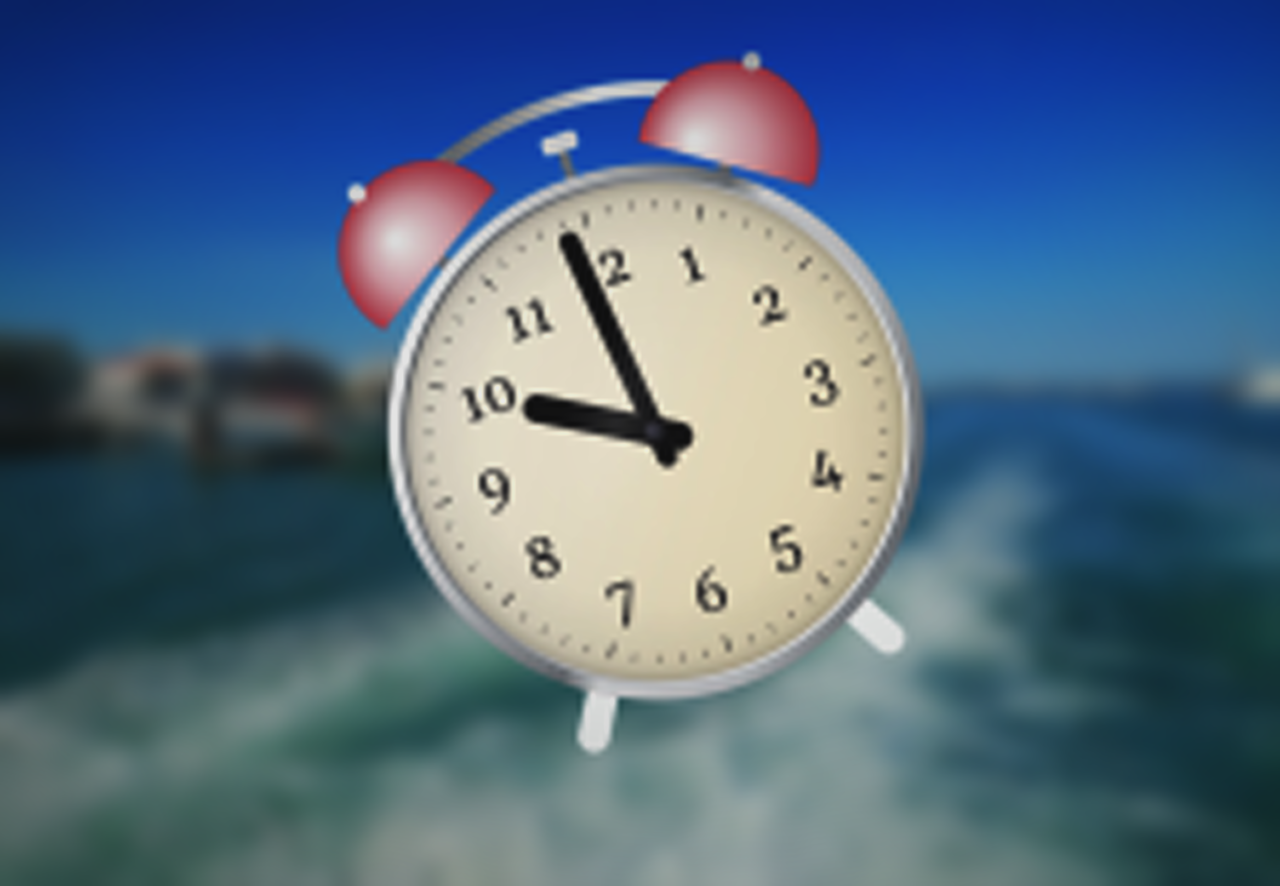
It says 9.59
